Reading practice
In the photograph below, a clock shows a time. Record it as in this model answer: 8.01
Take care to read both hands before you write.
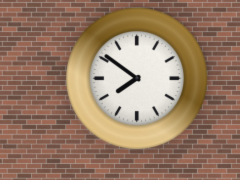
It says 7.51
